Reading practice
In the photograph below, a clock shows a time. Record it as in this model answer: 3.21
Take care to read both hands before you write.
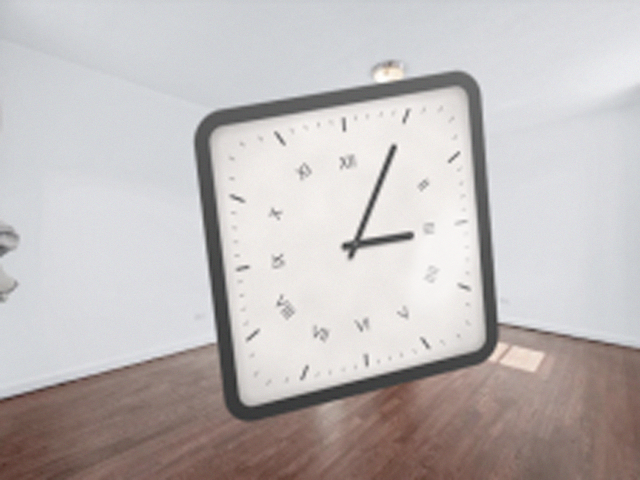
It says 3.05
